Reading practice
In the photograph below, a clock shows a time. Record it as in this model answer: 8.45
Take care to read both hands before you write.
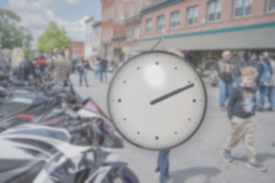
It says 2.11
